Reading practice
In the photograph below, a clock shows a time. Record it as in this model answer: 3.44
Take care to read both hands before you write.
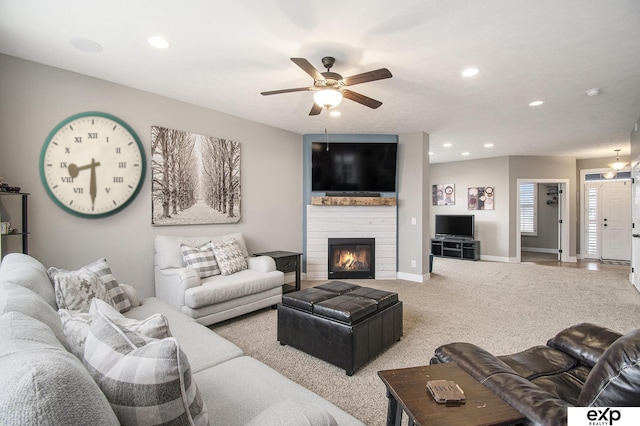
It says 8.30
